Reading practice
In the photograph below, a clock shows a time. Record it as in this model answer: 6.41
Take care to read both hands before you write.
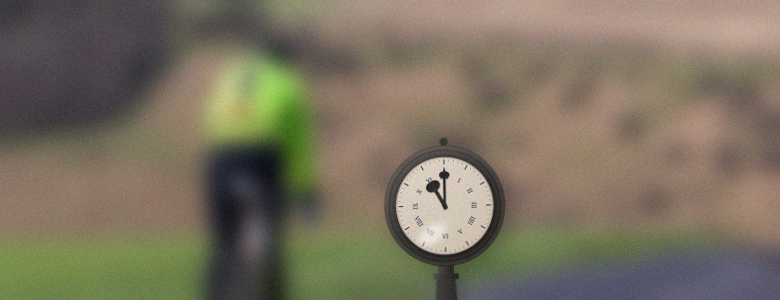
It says 11.00
